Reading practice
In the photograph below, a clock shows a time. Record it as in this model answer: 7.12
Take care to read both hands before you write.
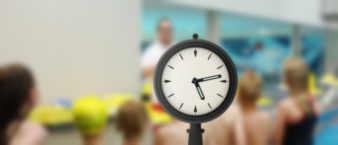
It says 5.13
